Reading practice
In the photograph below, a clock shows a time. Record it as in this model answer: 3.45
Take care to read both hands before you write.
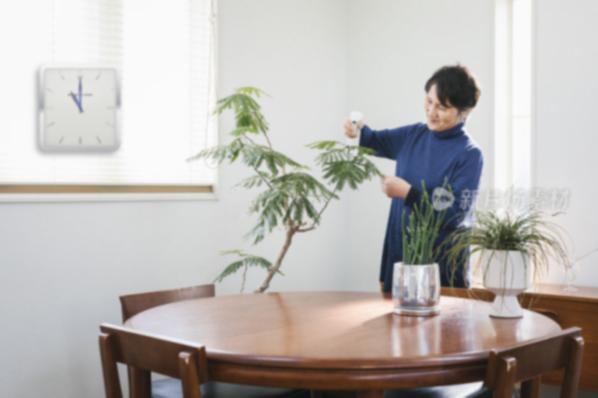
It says 11.00
